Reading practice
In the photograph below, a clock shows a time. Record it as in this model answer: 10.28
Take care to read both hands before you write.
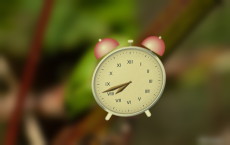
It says 7.42
